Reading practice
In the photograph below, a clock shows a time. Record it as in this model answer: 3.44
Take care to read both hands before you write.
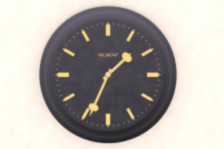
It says 1.34
